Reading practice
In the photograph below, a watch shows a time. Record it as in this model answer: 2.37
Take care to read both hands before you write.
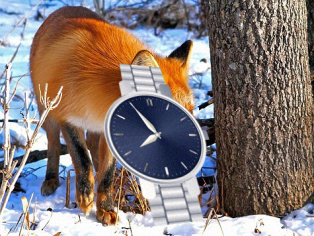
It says 7.55
